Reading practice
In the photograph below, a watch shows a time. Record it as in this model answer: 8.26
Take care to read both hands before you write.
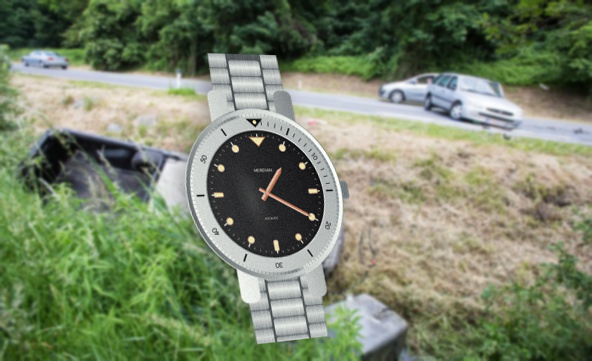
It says 1.20
